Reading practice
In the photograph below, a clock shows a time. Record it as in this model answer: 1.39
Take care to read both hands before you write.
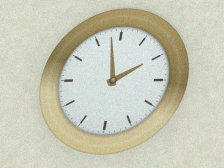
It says 1.58
